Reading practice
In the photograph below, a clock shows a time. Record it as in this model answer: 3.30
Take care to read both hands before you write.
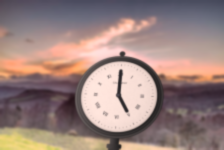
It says 5.00
